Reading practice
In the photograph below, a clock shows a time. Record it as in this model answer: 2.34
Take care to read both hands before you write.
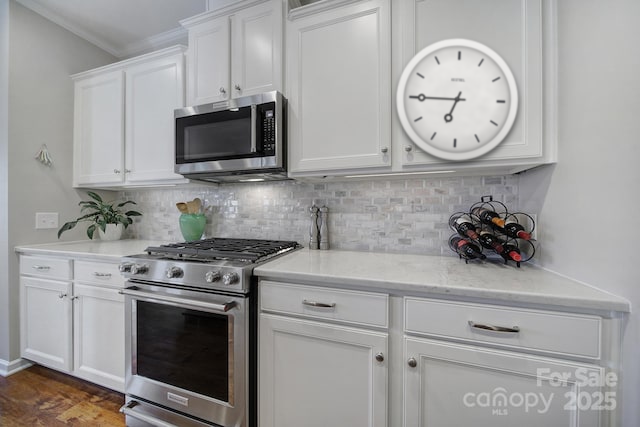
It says 6.45
